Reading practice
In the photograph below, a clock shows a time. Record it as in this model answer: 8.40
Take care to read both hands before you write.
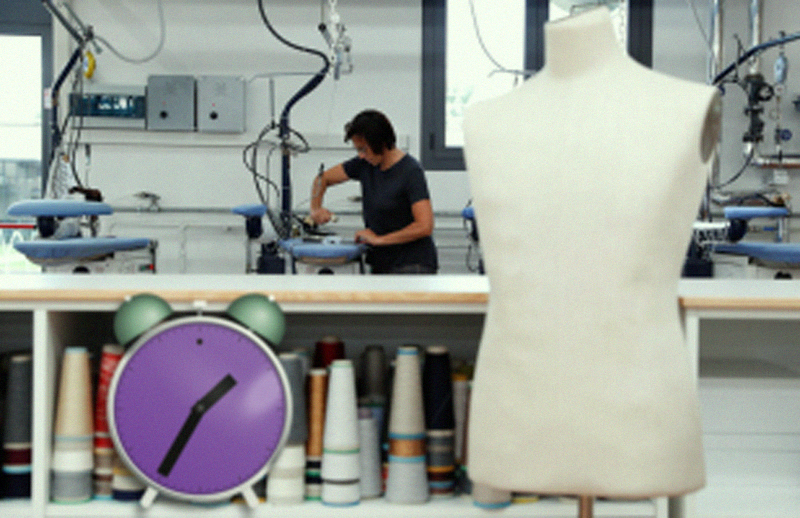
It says 1.35
